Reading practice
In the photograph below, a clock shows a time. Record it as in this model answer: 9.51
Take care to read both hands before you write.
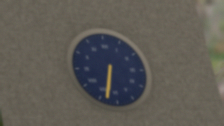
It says 6.33
